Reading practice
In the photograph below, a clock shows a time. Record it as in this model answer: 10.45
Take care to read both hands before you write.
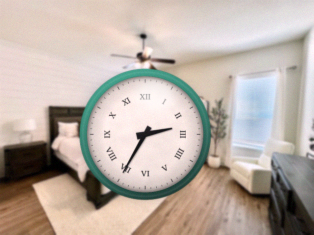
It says 2.35
